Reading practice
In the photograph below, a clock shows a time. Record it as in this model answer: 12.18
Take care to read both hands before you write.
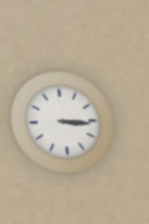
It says 3.16
